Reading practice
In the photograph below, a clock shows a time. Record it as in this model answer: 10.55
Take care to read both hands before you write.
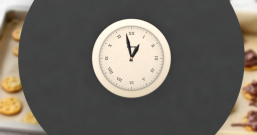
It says 12.58
